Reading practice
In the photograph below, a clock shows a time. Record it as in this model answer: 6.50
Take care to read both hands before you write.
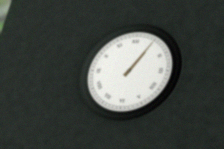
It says 1.05
